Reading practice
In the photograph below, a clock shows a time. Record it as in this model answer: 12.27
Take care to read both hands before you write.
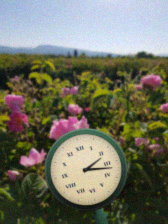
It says 2.17
